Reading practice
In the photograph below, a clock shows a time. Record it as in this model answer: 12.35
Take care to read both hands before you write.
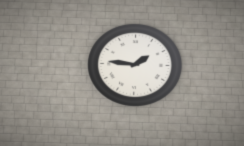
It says 1.46
